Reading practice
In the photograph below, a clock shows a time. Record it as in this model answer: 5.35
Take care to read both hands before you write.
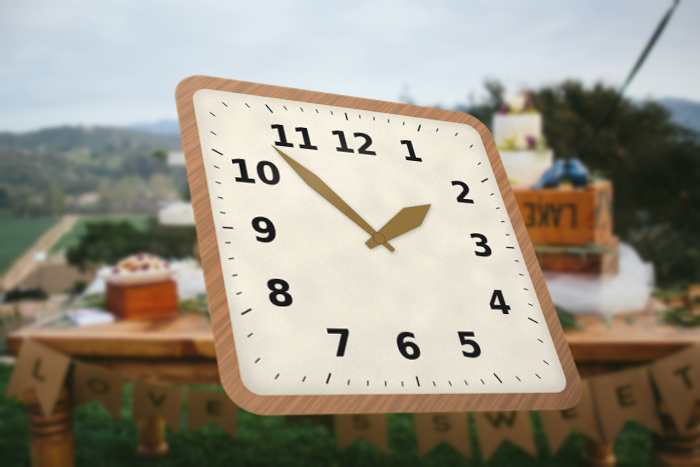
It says 1.53
